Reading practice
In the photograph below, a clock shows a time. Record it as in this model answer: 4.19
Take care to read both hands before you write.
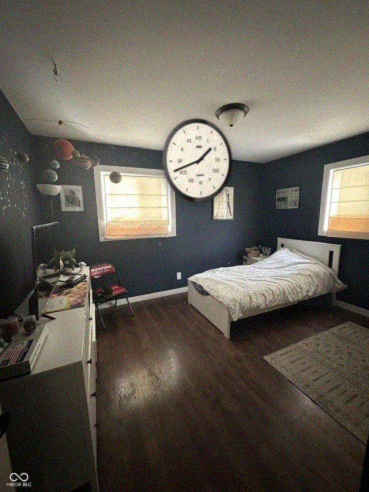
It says 1.42
